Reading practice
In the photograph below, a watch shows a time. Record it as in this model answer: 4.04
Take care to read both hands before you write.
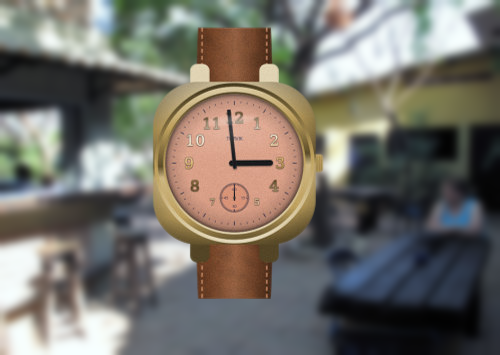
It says 2.59
